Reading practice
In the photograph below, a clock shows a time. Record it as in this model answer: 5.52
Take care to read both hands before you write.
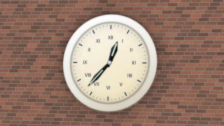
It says 12.37
